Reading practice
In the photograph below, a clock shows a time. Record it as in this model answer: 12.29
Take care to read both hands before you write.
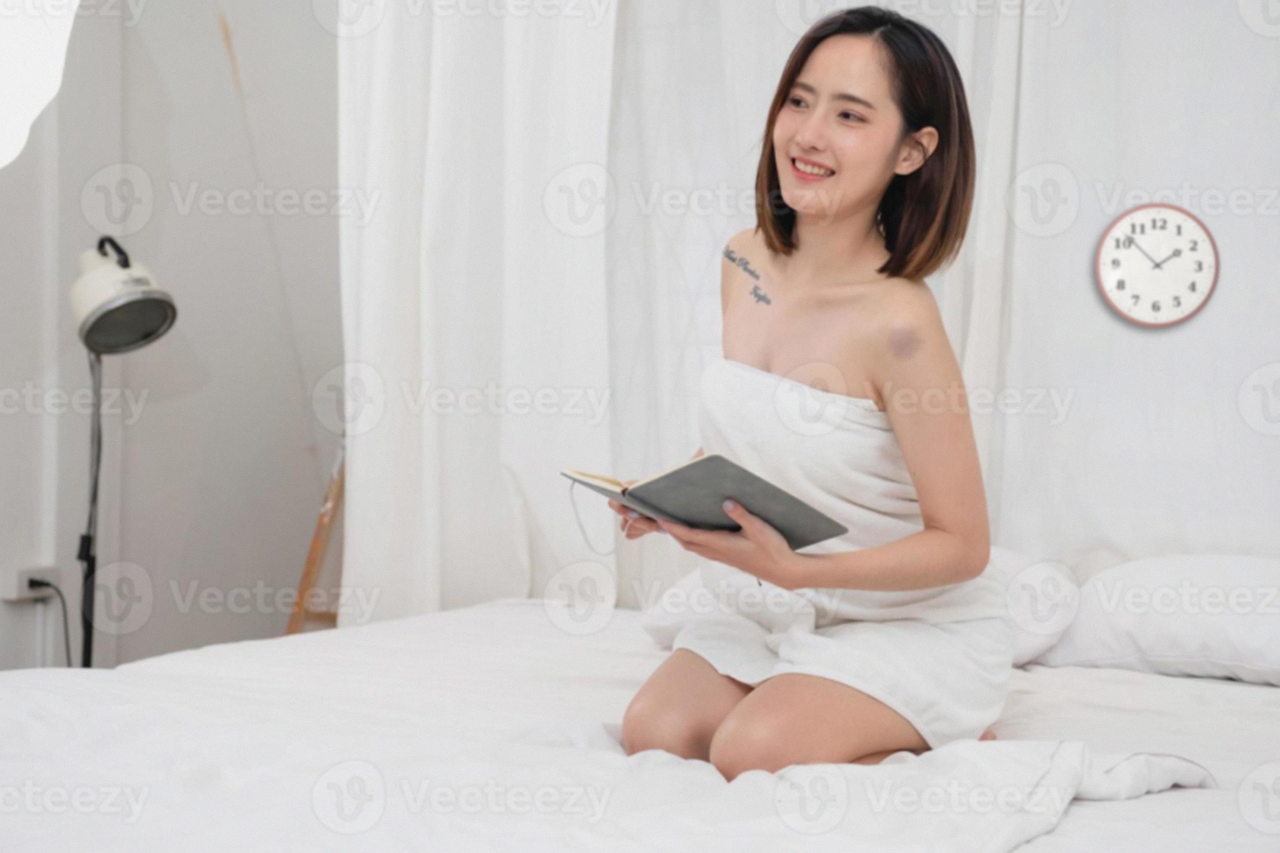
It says 1.52
